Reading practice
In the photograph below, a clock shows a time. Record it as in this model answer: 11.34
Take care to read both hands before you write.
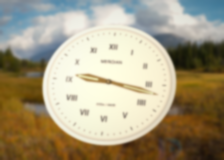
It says 9.17
